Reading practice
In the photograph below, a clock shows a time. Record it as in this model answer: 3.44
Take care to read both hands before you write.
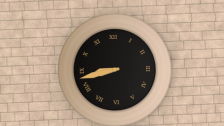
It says 8.43
